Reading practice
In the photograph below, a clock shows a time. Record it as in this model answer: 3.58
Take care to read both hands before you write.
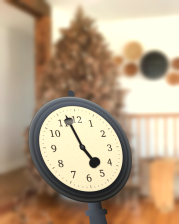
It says 4.57
